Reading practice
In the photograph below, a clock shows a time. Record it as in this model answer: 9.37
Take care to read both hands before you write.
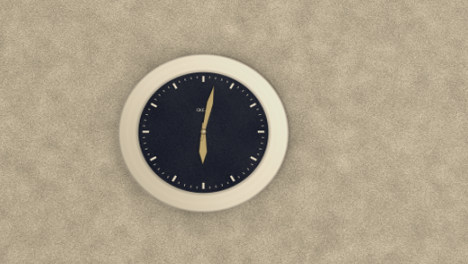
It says 6.02
